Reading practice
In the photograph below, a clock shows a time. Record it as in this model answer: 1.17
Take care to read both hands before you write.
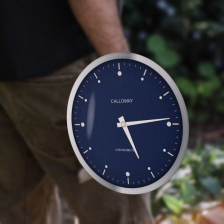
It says 5.14
